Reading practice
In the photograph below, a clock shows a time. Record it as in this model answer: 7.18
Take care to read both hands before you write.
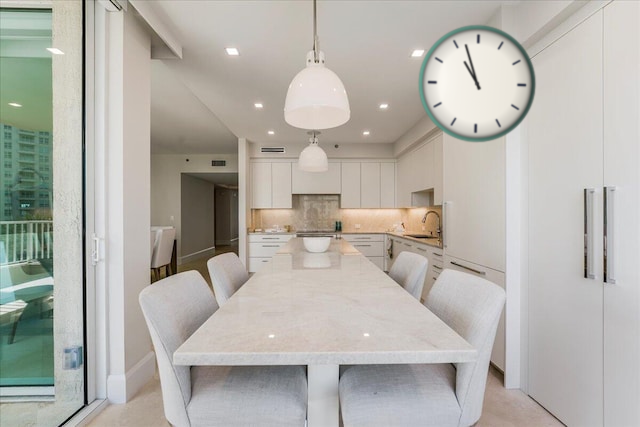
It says 10.57
